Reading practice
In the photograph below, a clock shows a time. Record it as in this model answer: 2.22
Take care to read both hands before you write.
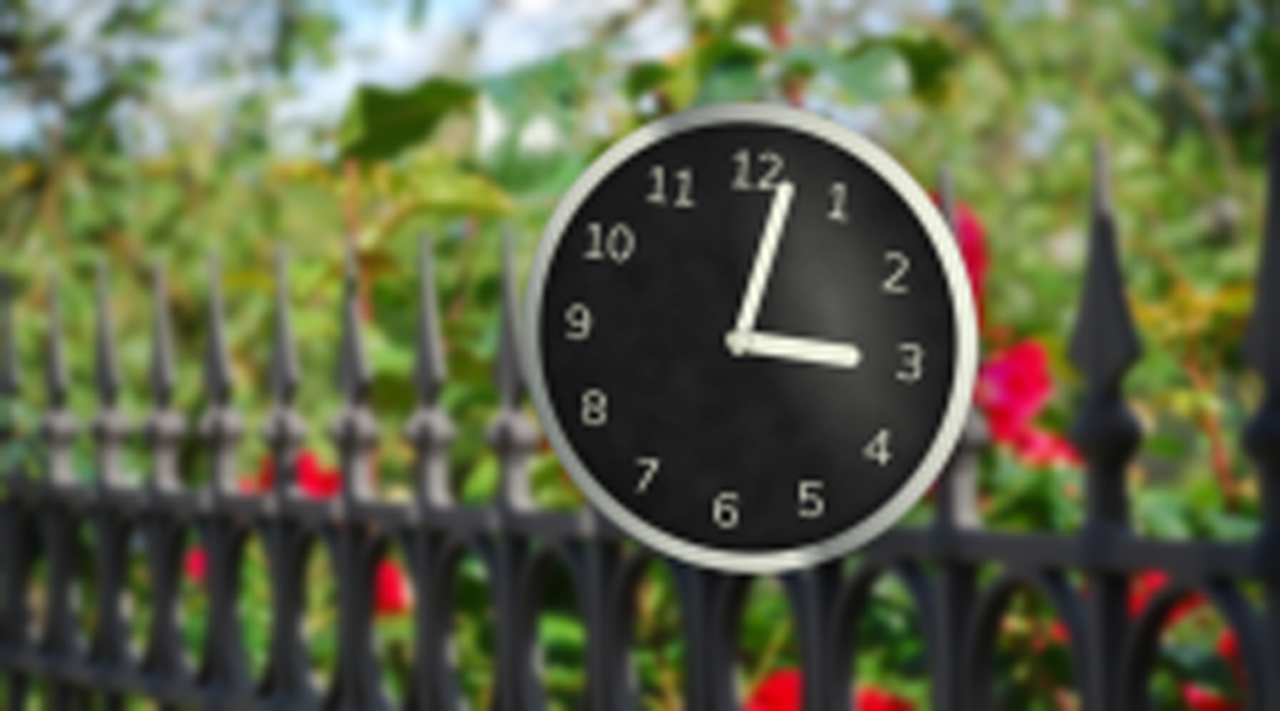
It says 3.02
